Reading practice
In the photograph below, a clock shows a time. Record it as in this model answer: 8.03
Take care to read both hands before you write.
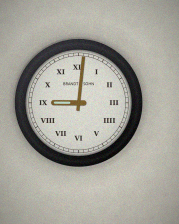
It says 9.01
